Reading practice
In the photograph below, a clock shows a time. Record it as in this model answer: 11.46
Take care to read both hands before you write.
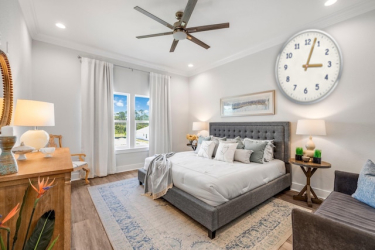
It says 3.03
